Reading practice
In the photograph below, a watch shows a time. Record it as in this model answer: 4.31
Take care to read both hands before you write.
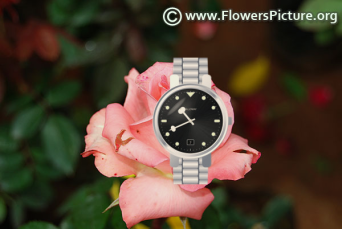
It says 10.41
